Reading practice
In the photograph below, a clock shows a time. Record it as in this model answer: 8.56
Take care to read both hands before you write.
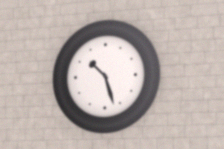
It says 10.27
